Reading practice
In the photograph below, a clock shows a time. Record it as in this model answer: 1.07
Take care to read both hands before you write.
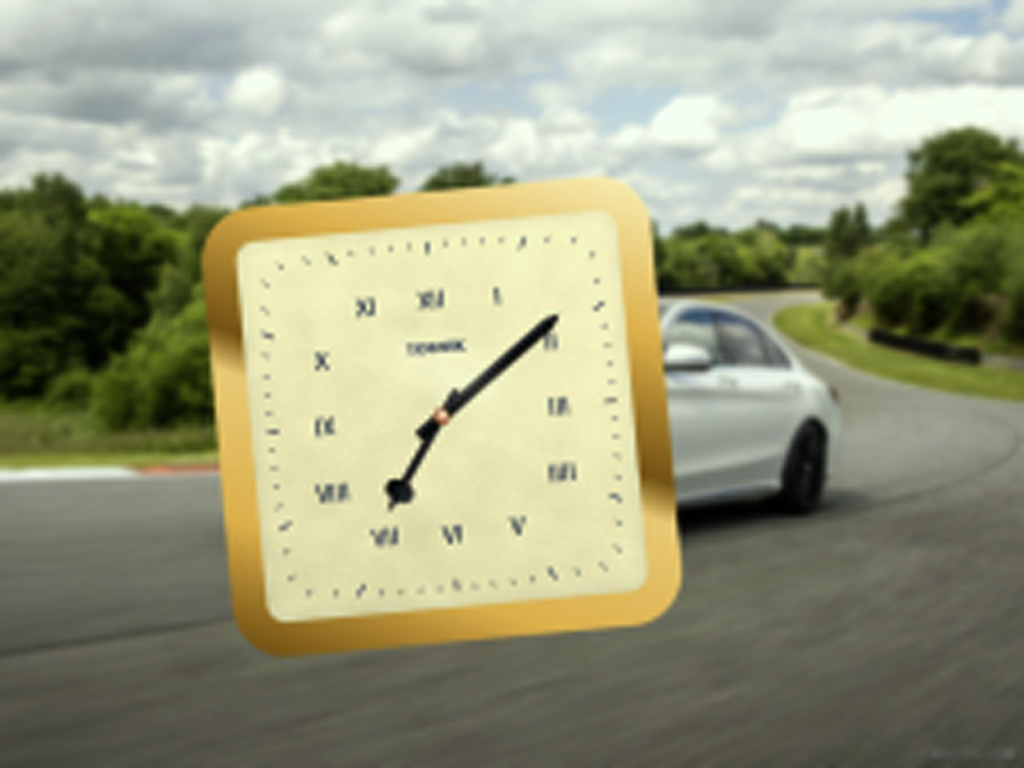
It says 7.09
